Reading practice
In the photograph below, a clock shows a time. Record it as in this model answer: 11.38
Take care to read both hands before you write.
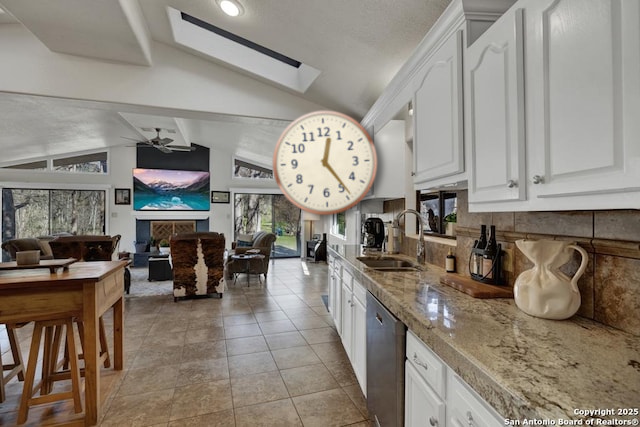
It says 12.24
